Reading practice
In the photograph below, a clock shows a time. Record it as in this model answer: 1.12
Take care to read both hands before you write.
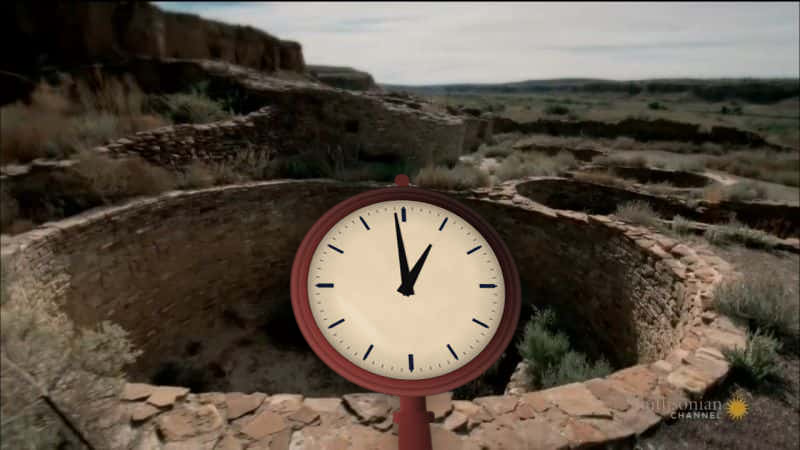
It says 12.59
